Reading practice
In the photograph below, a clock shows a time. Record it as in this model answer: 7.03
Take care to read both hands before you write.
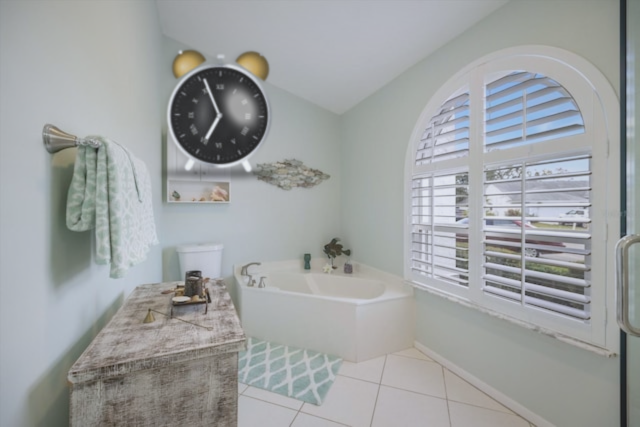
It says 6.56
